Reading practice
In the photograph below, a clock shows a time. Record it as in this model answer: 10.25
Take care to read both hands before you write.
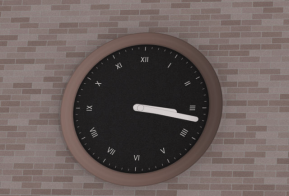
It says 3.17
